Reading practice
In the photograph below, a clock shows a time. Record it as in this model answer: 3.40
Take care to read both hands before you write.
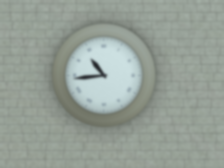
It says 10.44
